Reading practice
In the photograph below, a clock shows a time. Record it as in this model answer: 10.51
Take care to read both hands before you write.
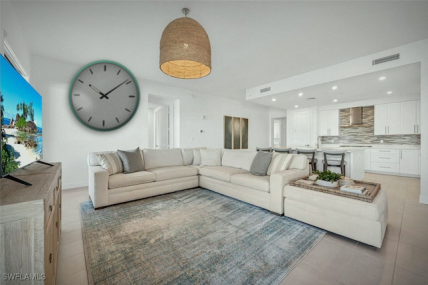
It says 10.09
